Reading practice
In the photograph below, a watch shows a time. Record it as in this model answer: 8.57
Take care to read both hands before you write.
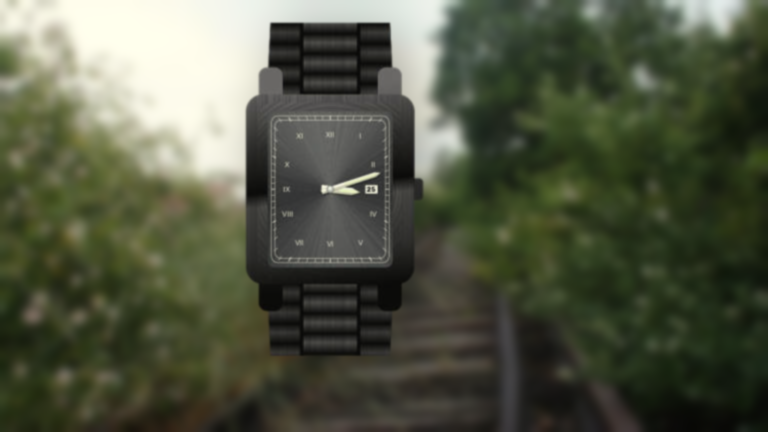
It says 3.12
